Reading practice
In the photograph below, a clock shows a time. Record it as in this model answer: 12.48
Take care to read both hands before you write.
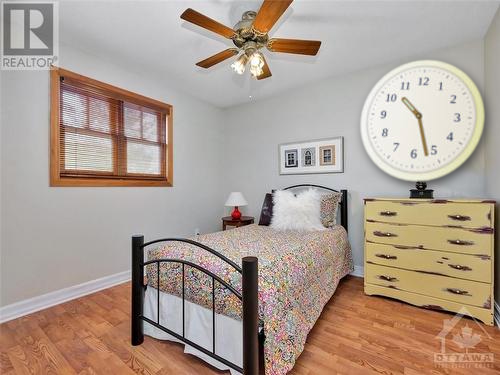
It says 10.27
